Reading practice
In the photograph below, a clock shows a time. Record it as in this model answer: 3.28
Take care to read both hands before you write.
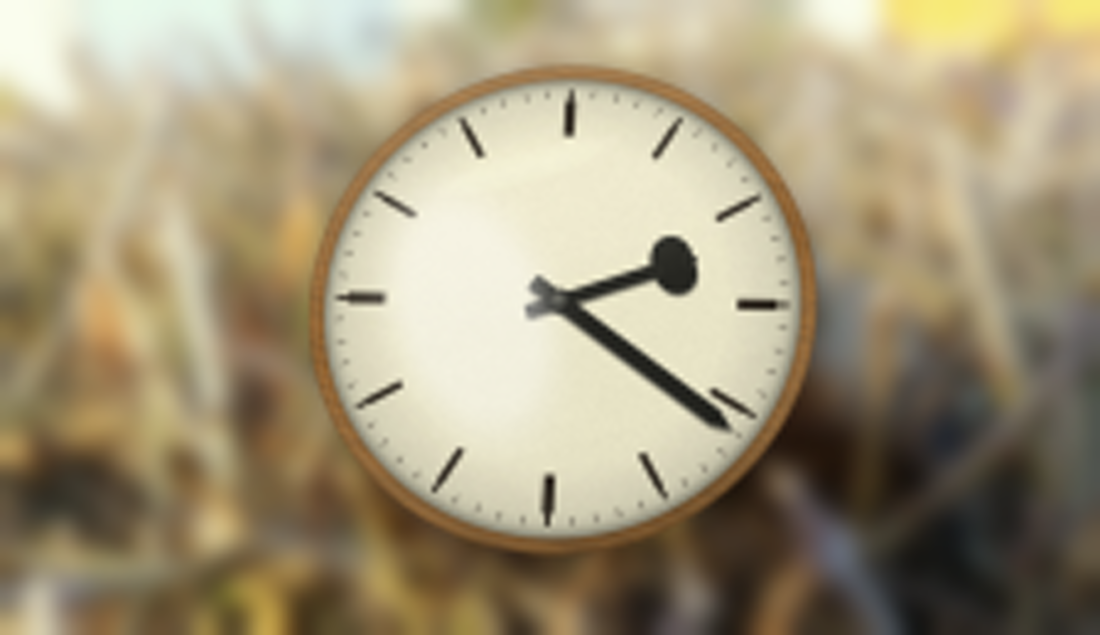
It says 2.21
